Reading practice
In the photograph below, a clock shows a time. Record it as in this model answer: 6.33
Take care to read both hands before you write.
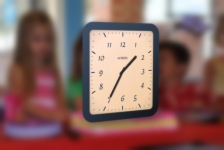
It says 1.35
